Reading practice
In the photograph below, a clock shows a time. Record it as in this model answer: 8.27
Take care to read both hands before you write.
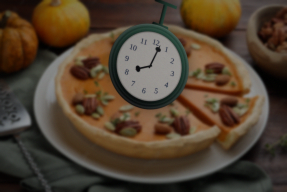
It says 8.02
